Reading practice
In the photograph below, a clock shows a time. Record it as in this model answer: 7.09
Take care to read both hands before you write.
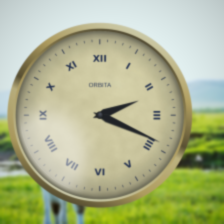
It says 2.19
